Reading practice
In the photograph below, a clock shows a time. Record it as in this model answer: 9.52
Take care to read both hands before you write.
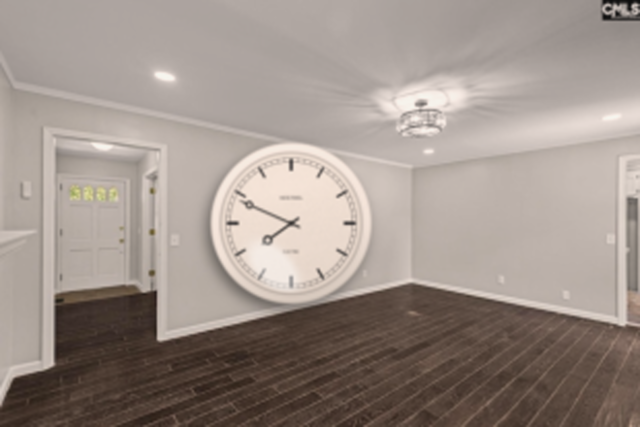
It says 7.49
